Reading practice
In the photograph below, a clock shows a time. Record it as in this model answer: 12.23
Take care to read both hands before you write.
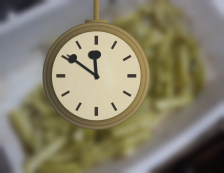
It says 11.51
